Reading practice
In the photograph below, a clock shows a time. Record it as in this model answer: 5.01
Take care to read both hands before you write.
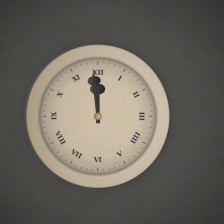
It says 11.59
